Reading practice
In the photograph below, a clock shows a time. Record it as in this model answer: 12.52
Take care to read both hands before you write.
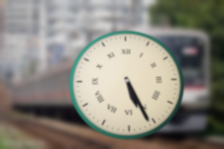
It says 5.26
